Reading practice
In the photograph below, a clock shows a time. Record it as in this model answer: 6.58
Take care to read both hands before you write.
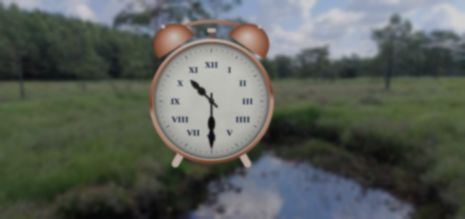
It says 10.30
